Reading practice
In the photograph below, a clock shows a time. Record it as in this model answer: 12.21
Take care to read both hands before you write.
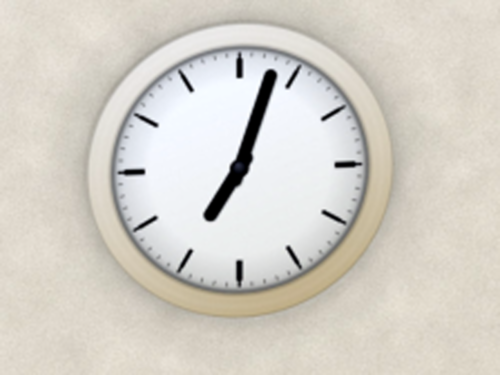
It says 7.03
